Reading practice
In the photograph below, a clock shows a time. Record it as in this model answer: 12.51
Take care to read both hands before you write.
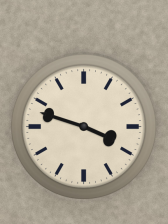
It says 3.48
